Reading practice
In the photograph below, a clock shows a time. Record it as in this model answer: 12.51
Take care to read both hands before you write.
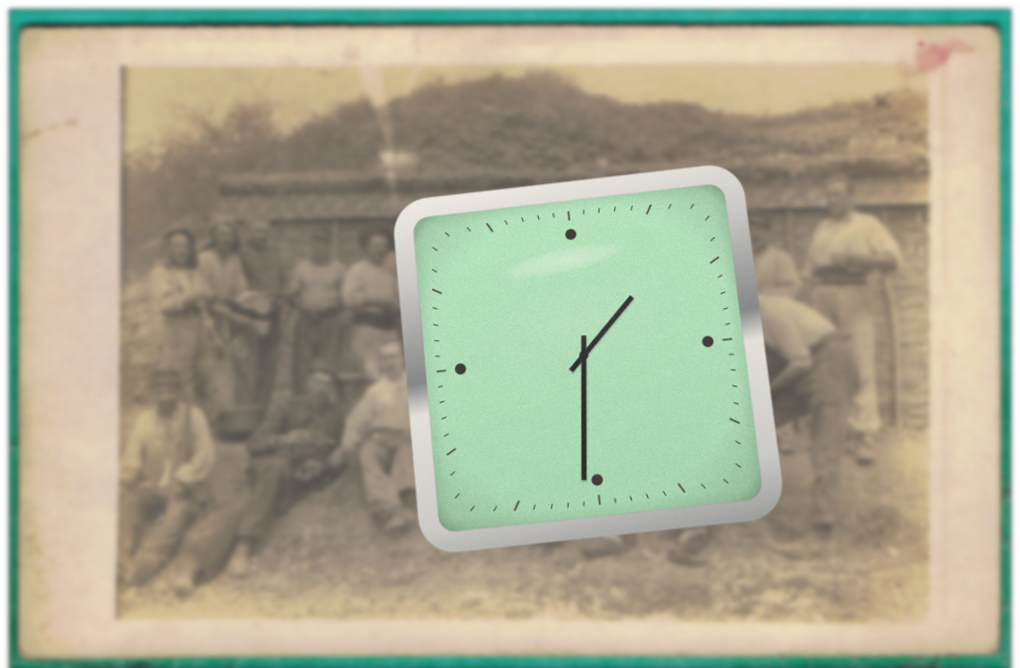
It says 1.31
